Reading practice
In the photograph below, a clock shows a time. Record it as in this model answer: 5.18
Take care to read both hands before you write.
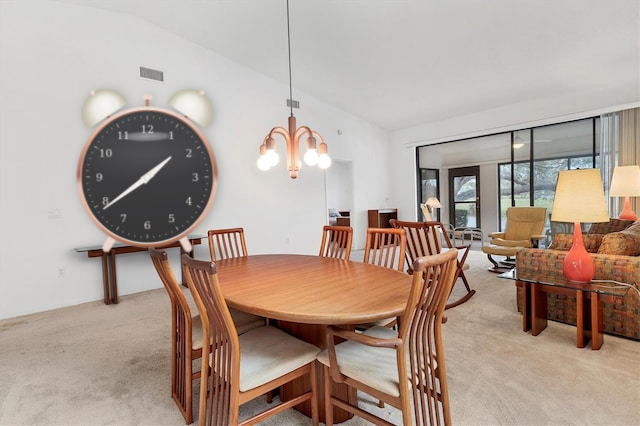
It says 1.39
